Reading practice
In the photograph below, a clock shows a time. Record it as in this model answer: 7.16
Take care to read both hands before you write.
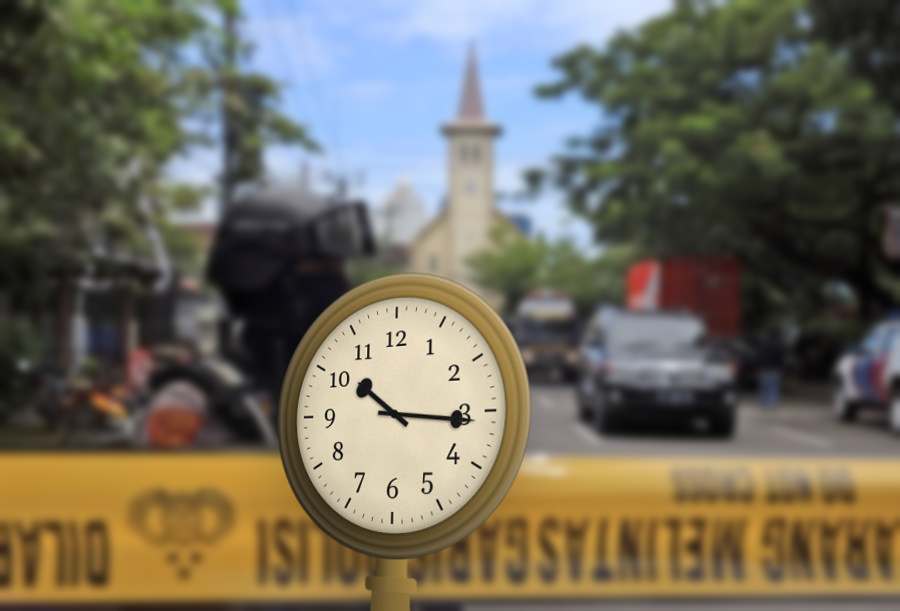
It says 10.16
